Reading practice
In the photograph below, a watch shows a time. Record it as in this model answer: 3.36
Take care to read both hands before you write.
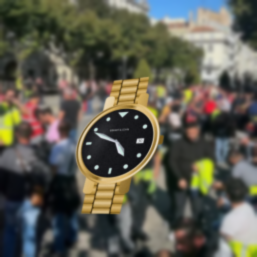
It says 4.49
